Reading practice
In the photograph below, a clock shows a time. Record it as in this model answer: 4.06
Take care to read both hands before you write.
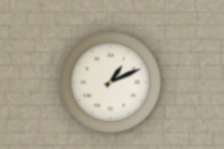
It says 1.11
